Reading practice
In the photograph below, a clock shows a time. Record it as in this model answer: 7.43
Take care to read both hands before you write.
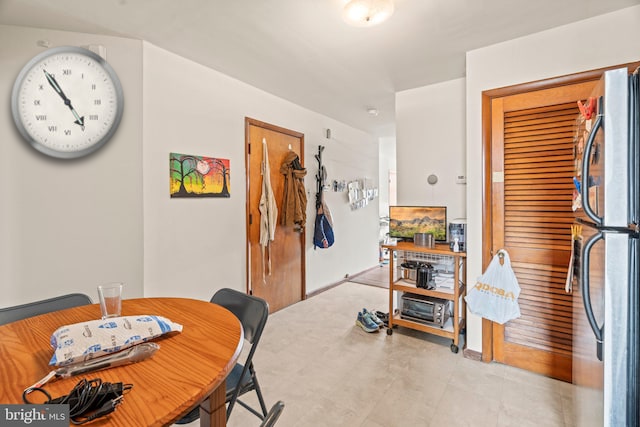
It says 4.54
